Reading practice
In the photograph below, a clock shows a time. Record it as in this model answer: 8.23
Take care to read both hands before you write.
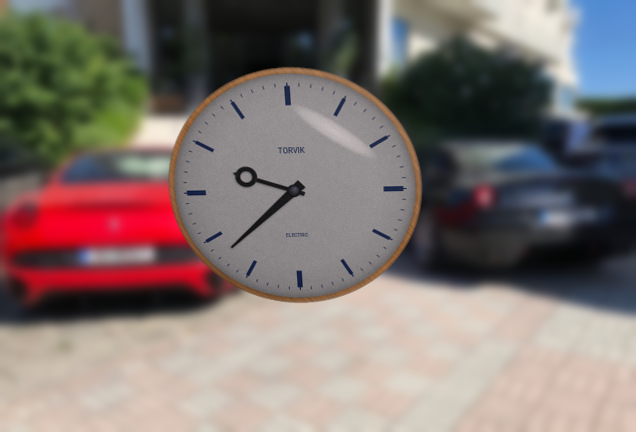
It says 9.38
